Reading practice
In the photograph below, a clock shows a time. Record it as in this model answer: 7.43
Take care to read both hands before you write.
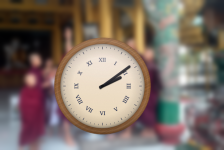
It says 2.09
